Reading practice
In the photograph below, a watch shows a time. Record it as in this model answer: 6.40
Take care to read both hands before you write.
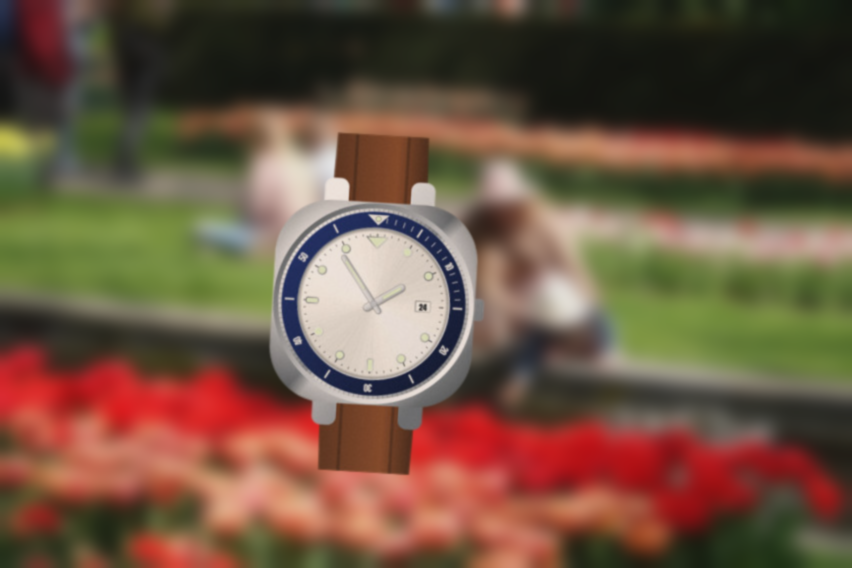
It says 1.54
